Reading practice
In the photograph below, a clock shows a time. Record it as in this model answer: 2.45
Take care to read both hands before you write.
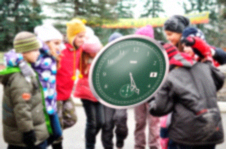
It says 5.25
